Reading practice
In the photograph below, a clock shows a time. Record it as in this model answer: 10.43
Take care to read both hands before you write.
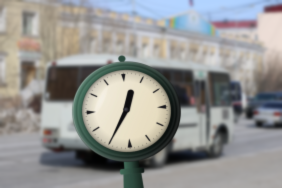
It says 12.35
